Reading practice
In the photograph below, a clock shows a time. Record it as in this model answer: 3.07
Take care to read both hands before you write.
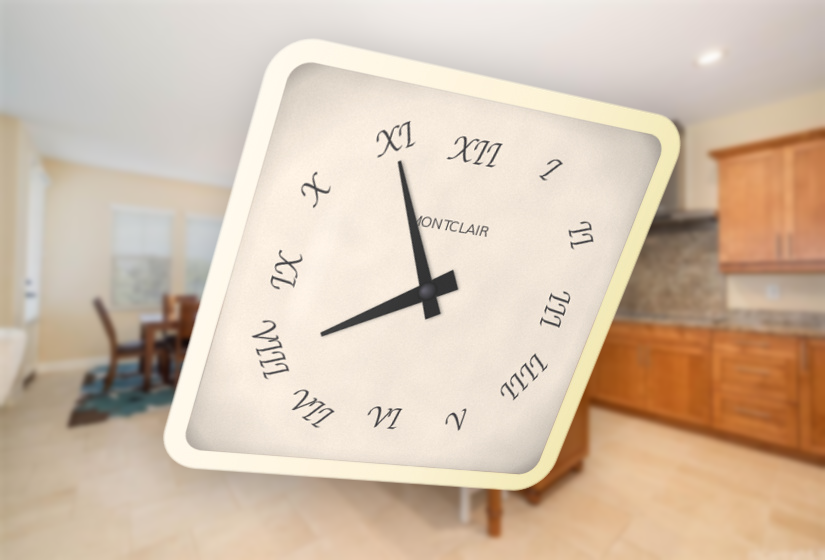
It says 7.55
